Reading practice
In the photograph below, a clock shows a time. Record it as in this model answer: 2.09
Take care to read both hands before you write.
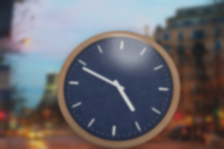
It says 4.49
